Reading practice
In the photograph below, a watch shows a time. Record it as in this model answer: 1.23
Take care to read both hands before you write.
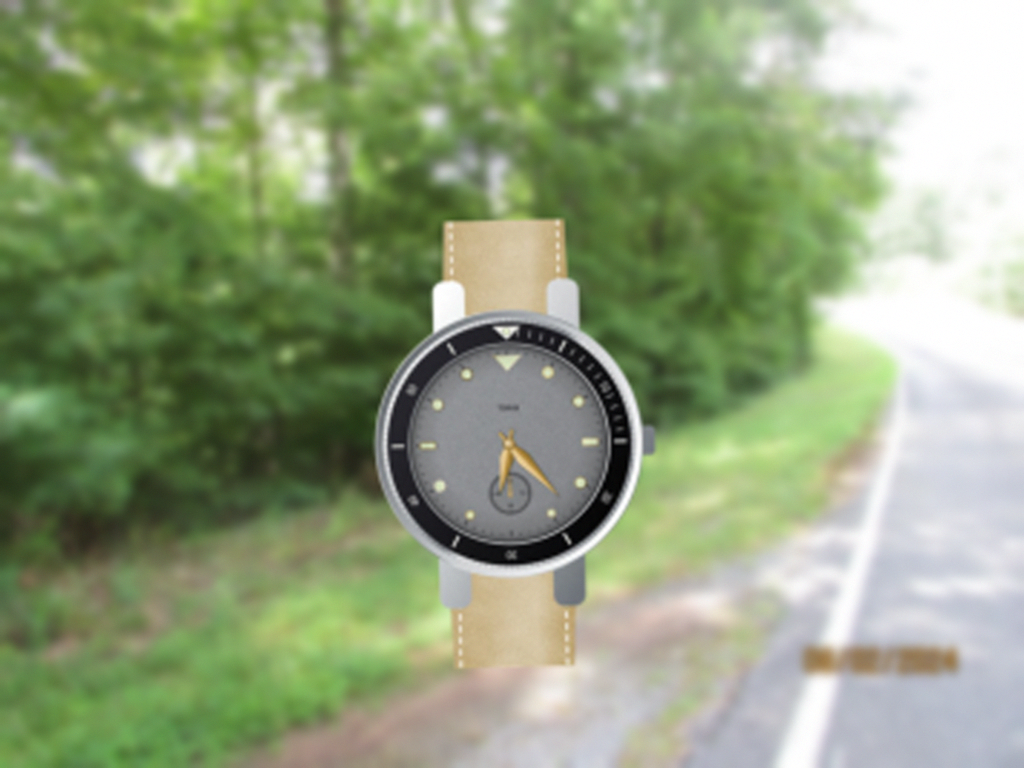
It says 6.23
